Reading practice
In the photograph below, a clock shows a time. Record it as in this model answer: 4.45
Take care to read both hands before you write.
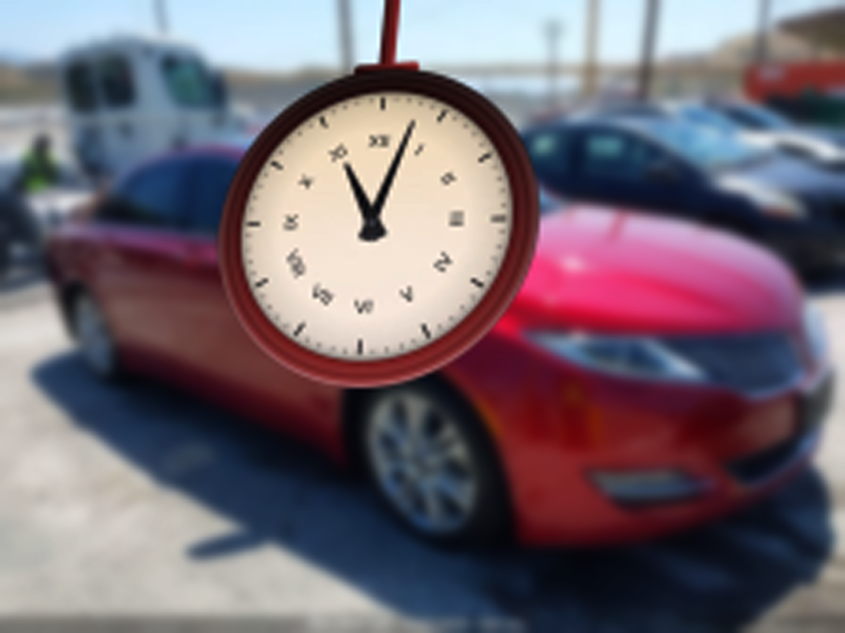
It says 11.03
